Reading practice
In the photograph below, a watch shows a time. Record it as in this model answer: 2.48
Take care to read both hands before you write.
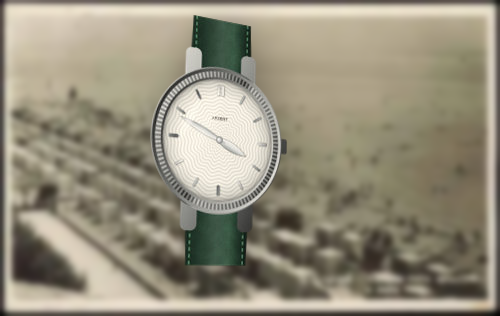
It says 3.49
